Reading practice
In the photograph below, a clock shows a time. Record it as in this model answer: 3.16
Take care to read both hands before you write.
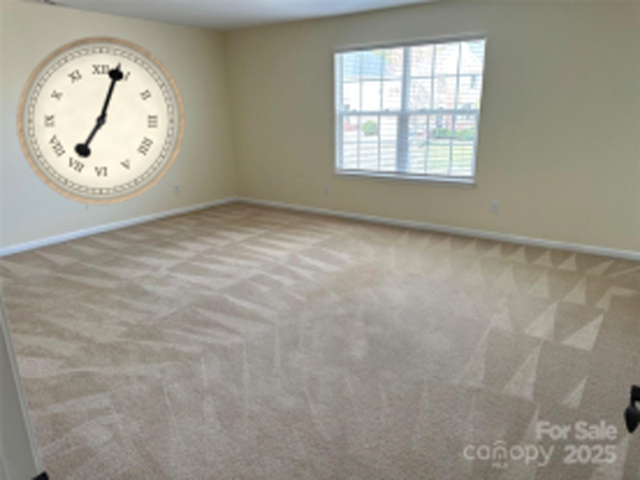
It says 7.03
